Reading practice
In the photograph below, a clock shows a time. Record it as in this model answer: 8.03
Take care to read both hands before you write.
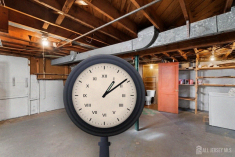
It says 1.09
